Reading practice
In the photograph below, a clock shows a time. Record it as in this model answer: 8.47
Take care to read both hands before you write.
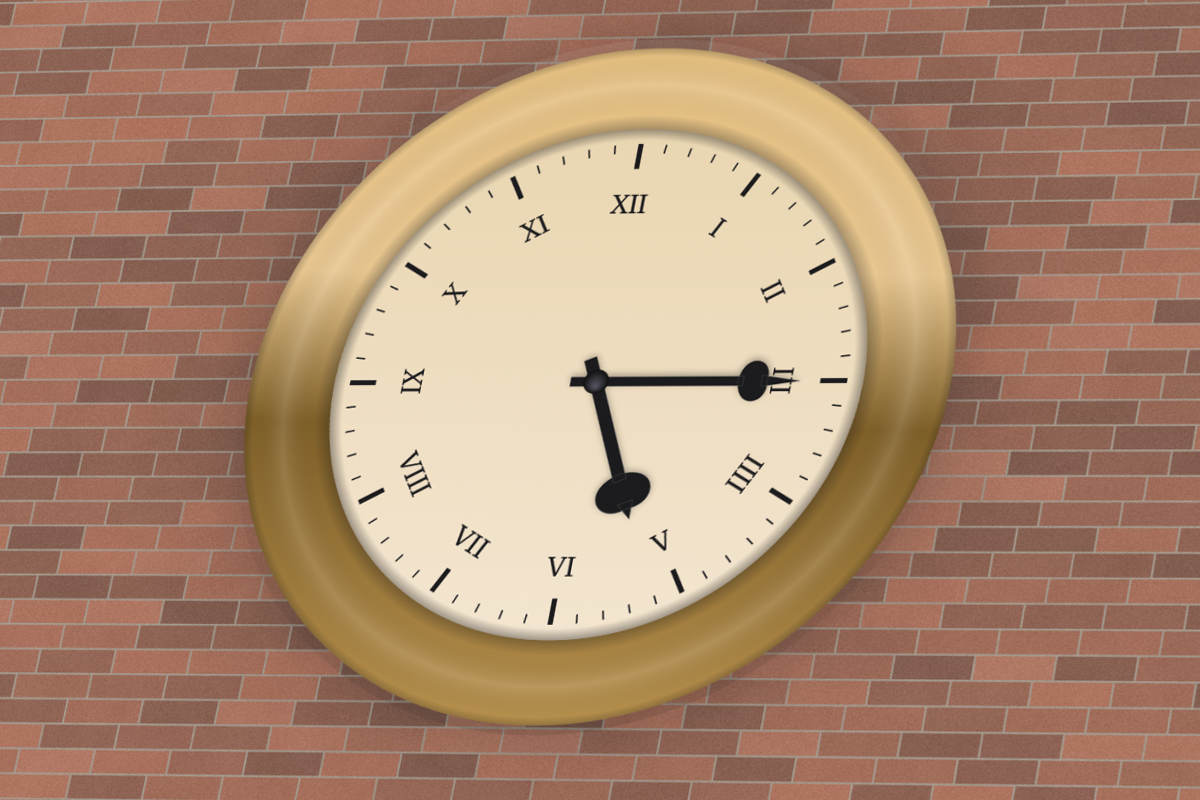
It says 5.15
